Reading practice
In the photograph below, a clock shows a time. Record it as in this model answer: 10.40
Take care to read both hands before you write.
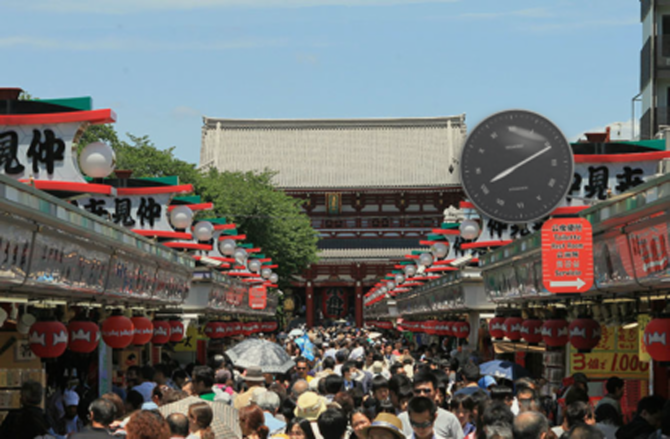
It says 8.11
